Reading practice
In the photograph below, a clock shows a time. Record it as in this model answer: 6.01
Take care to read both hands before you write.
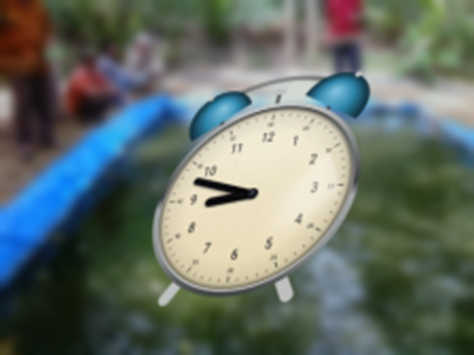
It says 8.48
